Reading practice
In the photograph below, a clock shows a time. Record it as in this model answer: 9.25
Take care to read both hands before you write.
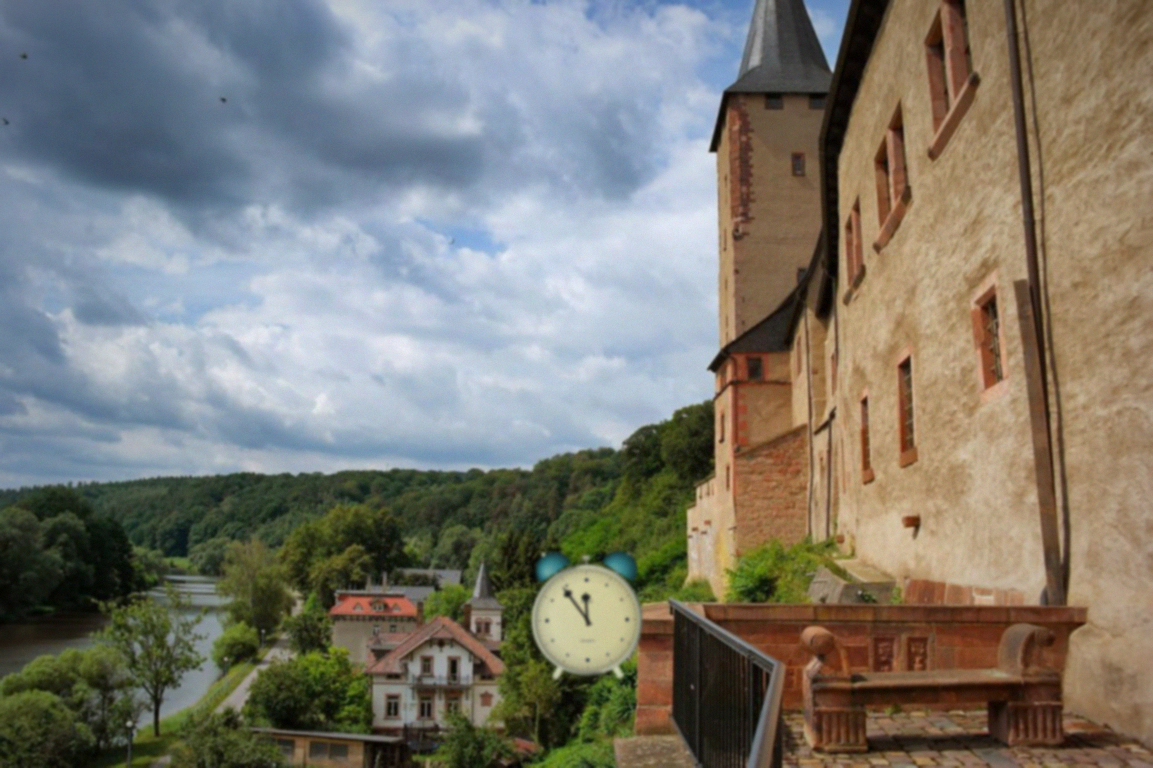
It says 11.54
